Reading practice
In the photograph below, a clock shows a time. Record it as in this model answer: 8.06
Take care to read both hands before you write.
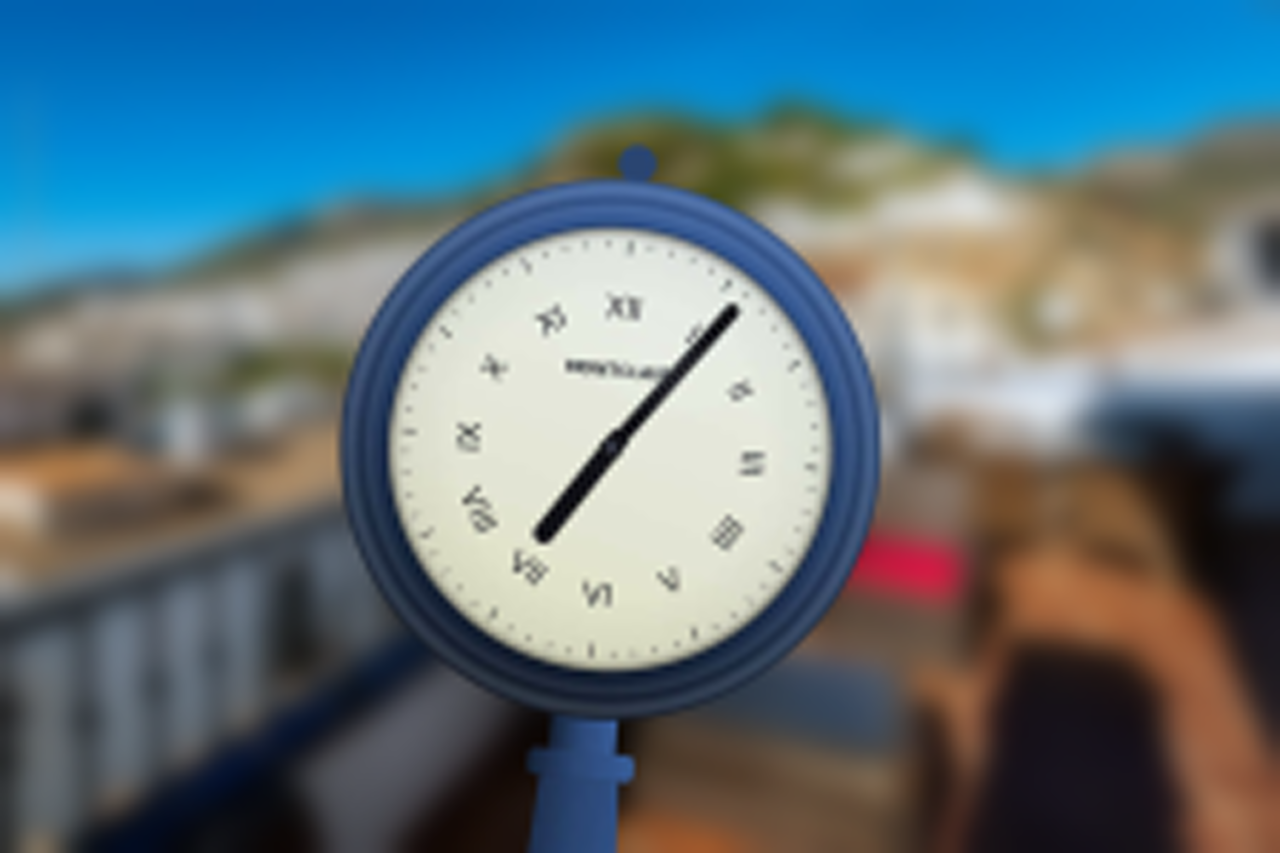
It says 7.06
